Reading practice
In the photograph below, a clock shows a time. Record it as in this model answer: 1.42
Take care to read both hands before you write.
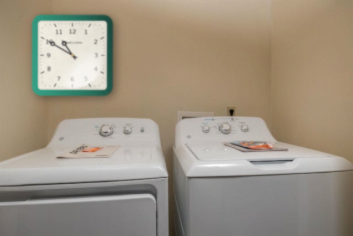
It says 10.50
